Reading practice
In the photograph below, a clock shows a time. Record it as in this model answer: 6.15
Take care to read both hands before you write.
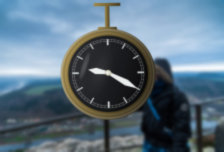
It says 9.20
